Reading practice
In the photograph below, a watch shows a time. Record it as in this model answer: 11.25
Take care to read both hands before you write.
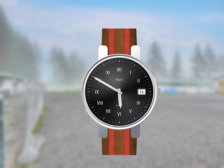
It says 5.50
